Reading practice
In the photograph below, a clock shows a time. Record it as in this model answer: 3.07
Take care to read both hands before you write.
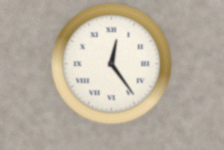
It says 12.24
